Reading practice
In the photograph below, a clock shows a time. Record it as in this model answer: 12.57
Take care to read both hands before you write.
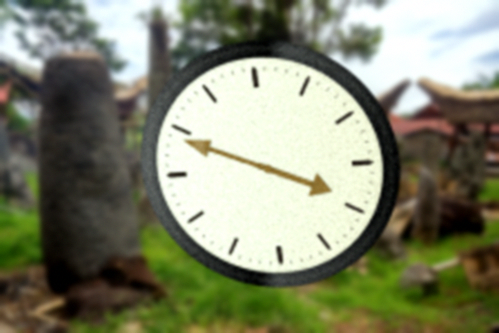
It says 3.49
